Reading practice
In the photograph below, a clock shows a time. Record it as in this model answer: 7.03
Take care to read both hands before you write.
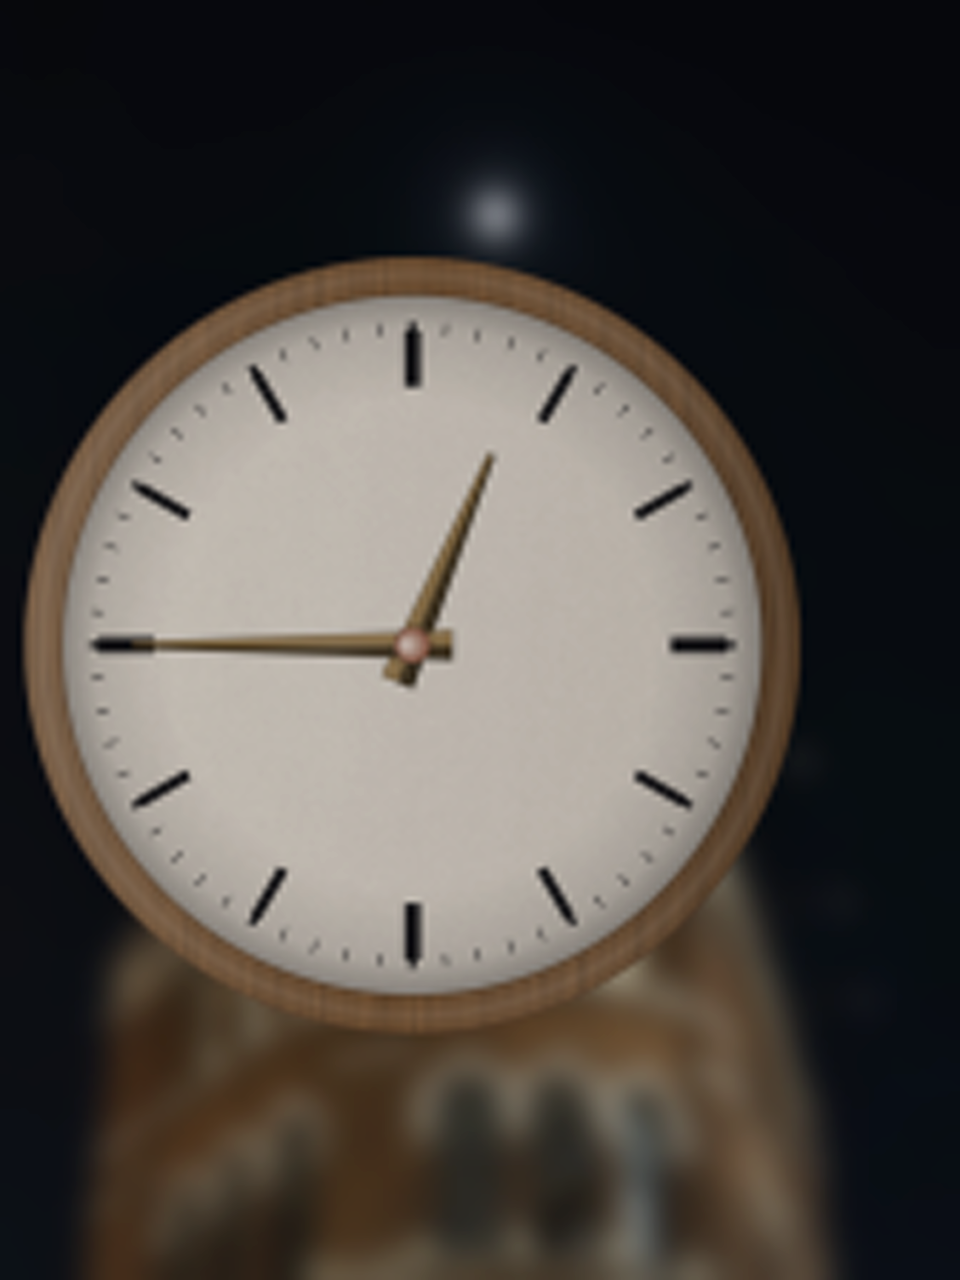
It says 12.45
